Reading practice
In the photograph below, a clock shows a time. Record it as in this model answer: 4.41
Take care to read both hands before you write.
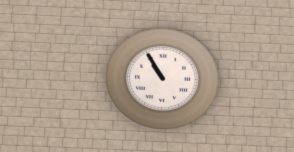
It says 10.55
